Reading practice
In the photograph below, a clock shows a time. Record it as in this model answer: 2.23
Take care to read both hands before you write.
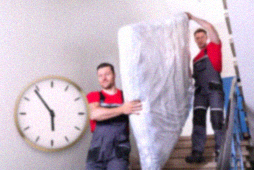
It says 5.54
